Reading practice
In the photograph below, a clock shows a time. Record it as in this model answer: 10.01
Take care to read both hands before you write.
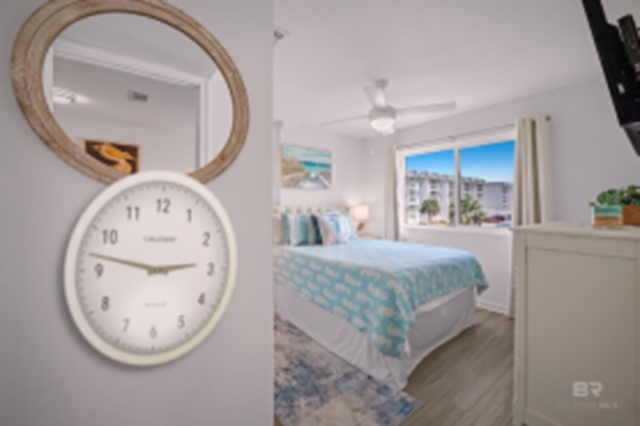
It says 2.47
